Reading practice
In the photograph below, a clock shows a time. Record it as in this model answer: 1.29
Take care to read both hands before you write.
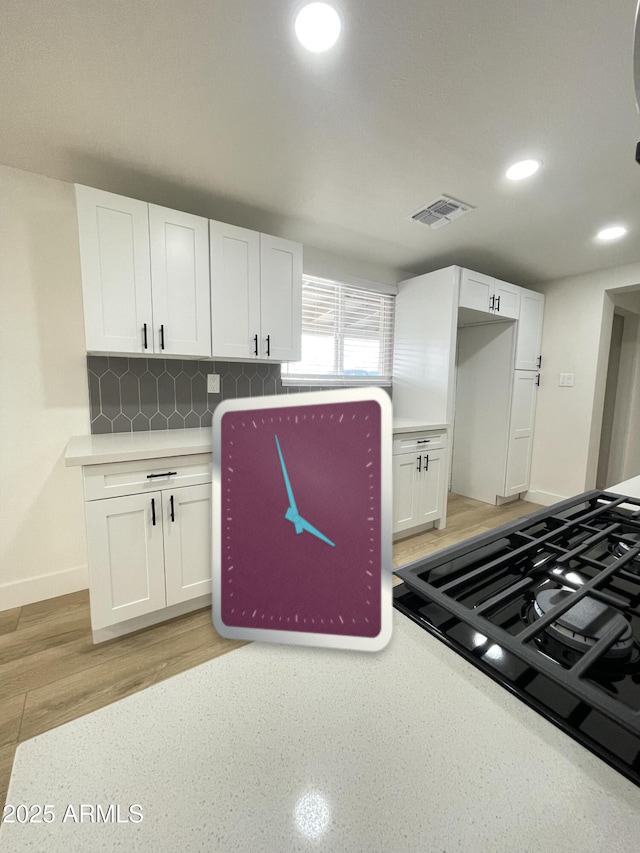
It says 3.57
